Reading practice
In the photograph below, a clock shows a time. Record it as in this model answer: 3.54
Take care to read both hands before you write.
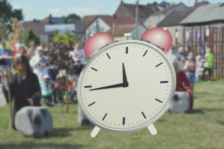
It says 11.44
